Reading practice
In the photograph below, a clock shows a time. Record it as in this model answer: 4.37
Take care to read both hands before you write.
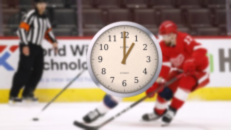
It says 1.00
